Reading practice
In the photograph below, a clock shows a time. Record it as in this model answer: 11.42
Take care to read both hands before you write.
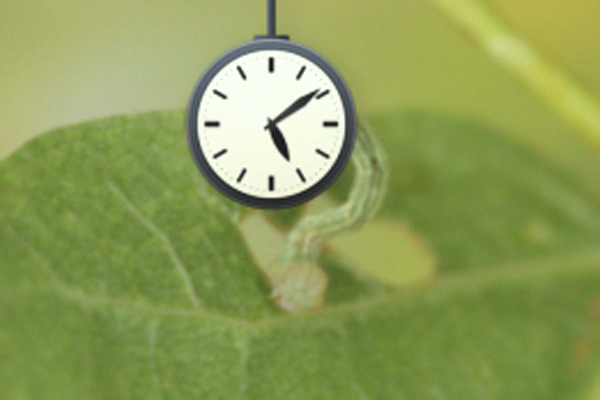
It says 5.09
